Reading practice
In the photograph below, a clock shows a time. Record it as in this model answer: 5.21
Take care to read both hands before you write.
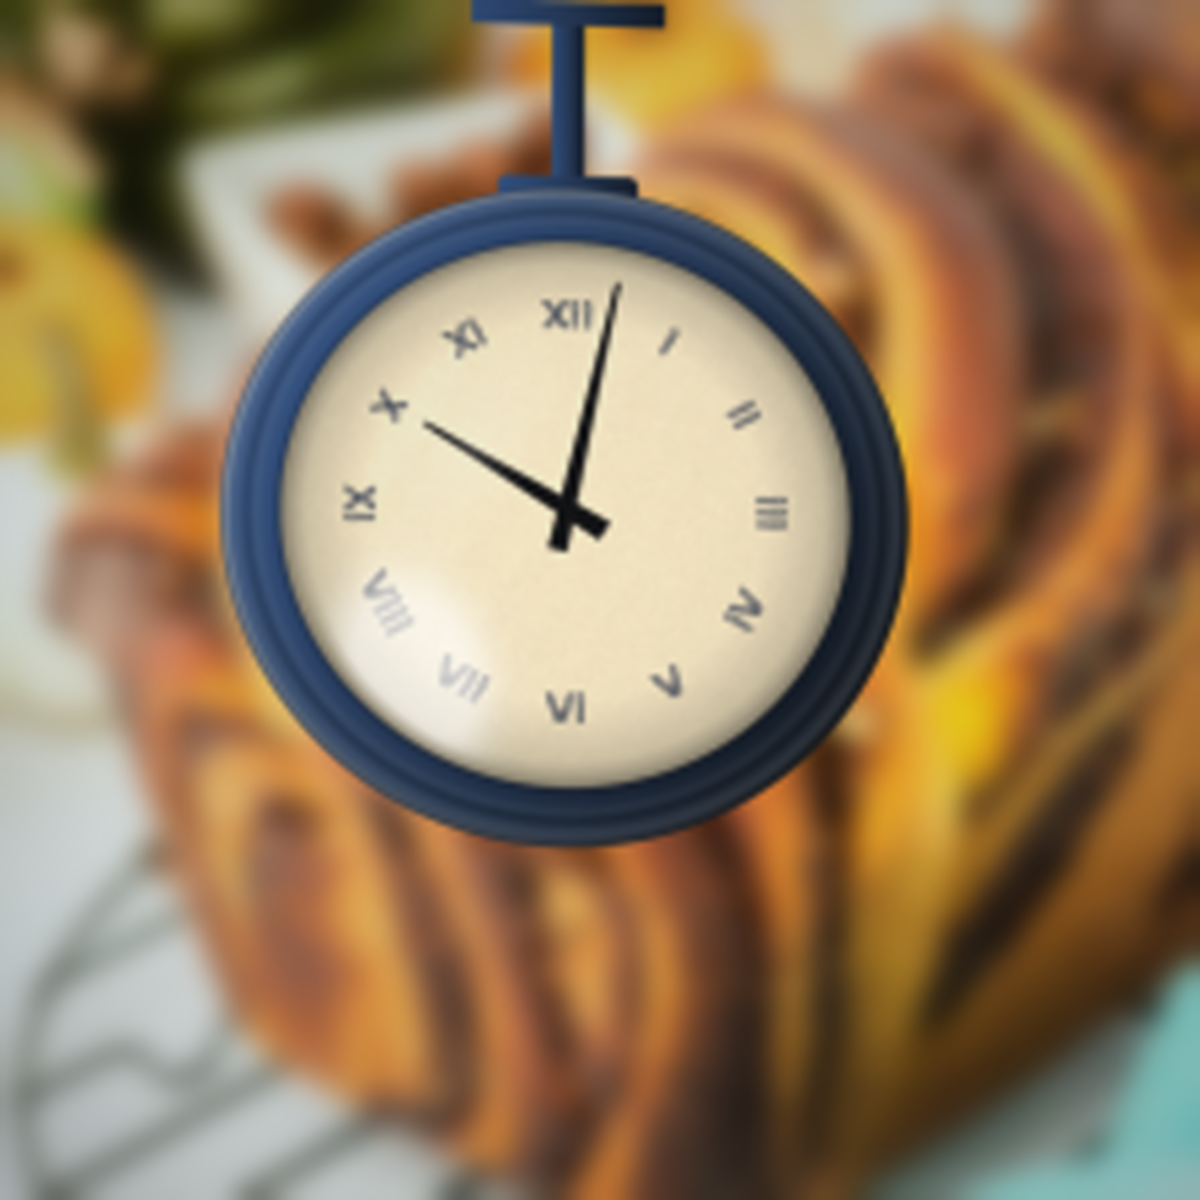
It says 10.02
